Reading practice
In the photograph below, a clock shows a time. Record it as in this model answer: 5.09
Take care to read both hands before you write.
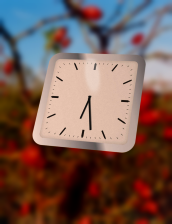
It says 6.28
